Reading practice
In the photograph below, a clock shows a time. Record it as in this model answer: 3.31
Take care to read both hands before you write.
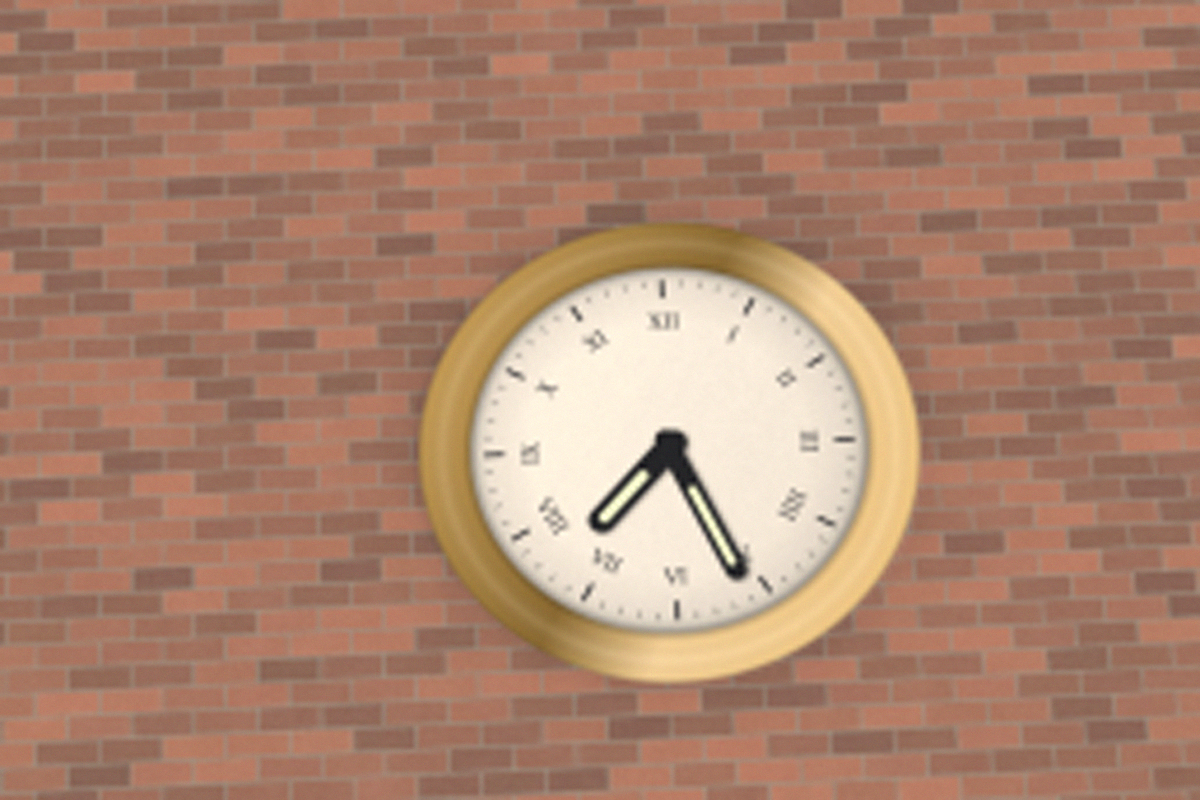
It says 7.26
